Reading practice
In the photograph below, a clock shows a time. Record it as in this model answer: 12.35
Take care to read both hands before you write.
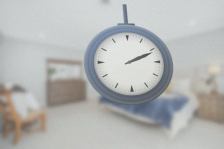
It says 2.11
